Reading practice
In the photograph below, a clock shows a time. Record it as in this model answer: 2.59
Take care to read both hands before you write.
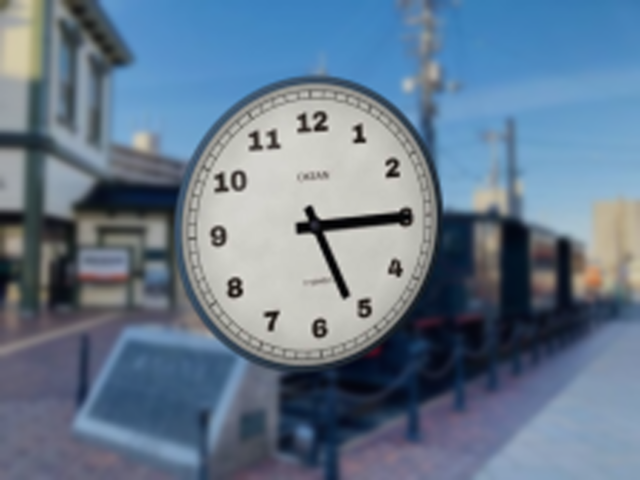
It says 5.15
